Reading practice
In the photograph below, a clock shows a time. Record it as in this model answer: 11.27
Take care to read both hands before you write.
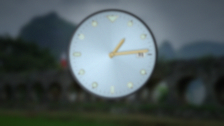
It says 1.14
